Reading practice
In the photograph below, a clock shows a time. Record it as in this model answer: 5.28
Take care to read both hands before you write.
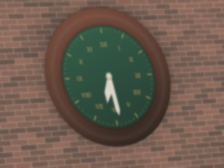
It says 6.29
